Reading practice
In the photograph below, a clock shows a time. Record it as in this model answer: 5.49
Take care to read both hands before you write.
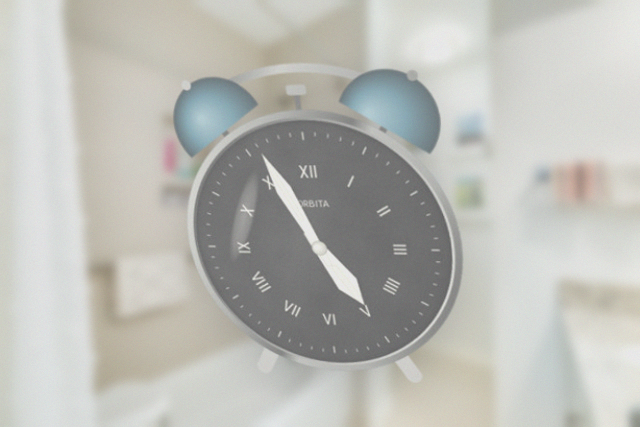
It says 4.56
